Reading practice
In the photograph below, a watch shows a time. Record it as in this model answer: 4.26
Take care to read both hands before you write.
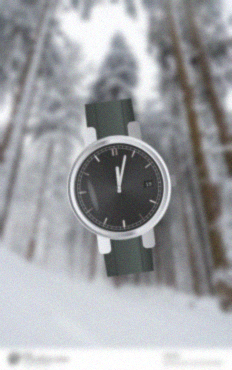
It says 12.03
